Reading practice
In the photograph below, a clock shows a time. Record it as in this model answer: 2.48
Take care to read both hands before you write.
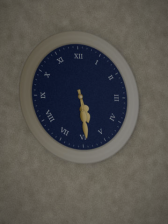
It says 5.29
